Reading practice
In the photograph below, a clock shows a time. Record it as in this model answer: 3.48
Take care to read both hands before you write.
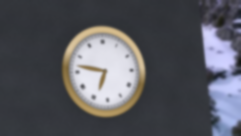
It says 6.47
